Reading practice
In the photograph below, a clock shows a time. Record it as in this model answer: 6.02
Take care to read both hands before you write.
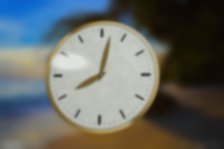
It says 8.02
